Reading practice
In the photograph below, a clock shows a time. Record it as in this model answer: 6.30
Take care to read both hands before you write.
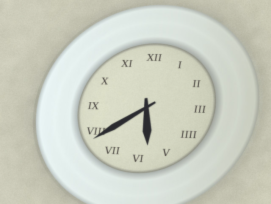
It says 5.39
